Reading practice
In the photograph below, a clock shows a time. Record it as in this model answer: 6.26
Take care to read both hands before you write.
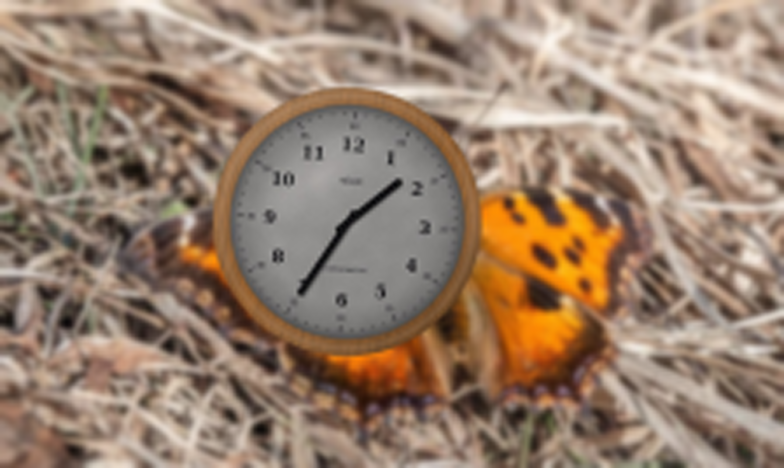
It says 1.35
